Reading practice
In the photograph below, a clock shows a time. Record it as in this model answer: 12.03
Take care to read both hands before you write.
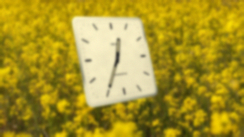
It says 12.35
